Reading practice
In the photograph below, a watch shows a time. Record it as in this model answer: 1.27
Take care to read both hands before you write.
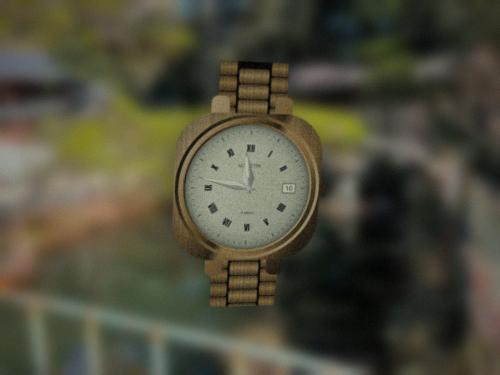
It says 11.47
